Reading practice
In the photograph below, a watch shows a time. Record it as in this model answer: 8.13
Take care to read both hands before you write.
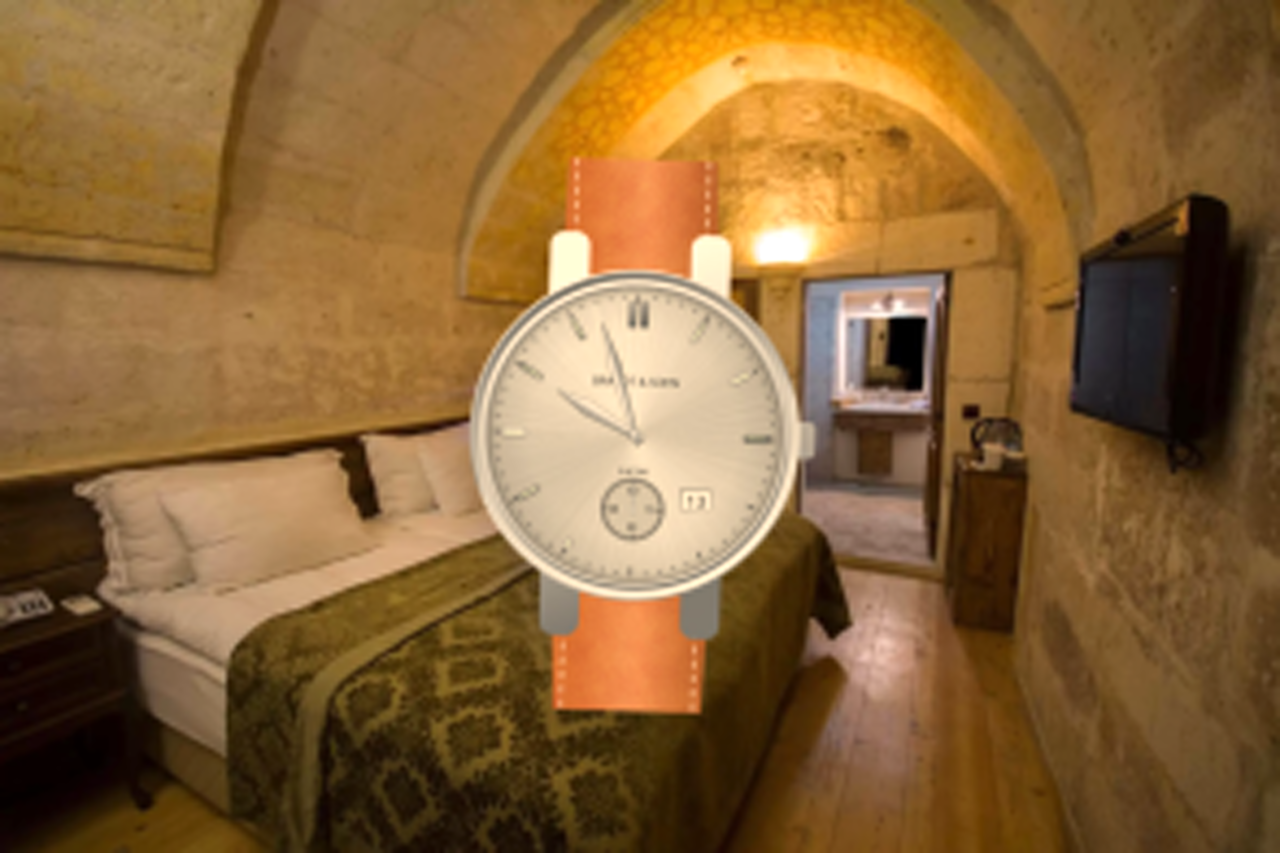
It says 9.57
